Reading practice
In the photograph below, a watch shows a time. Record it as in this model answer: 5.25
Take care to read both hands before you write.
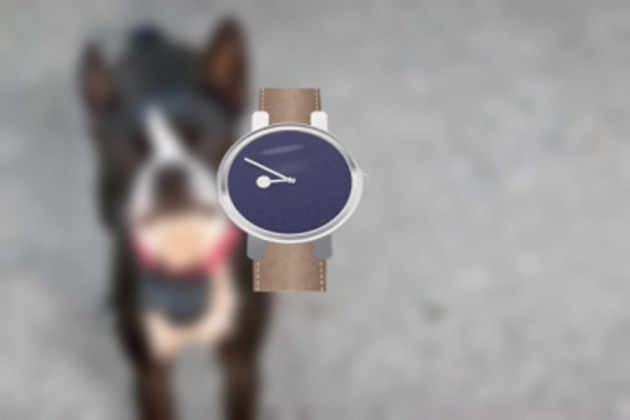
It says 8.50
